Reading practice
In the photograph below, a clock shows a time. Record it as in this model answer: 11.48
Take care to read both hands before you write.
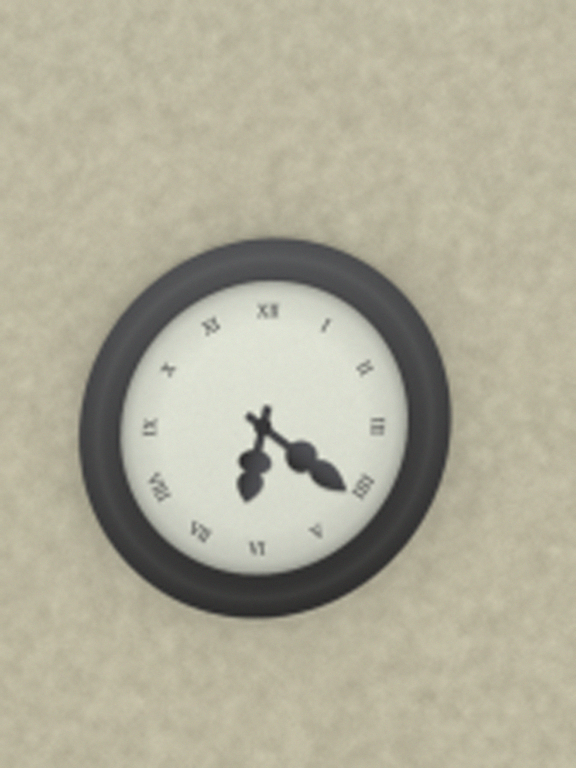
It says 6.21
